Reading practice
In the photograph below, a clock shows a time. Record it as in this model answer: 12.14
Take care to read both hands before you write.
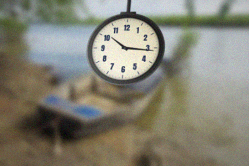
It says 10.16
